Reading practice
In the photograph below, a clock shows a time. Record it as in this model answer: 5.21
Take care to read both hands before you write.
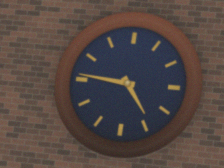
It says 4.46
